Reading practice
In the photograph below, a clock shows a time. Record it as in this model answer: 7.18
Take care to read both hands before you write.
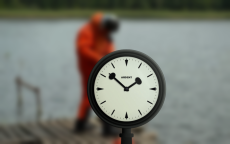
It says 1.52
